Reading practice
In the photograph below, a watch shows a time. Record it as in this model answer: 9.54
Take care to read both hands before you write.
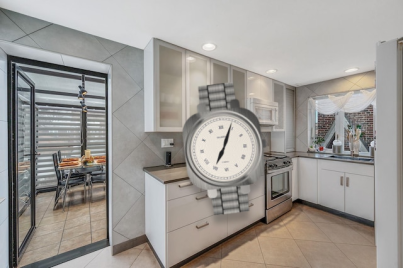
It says 7.04
